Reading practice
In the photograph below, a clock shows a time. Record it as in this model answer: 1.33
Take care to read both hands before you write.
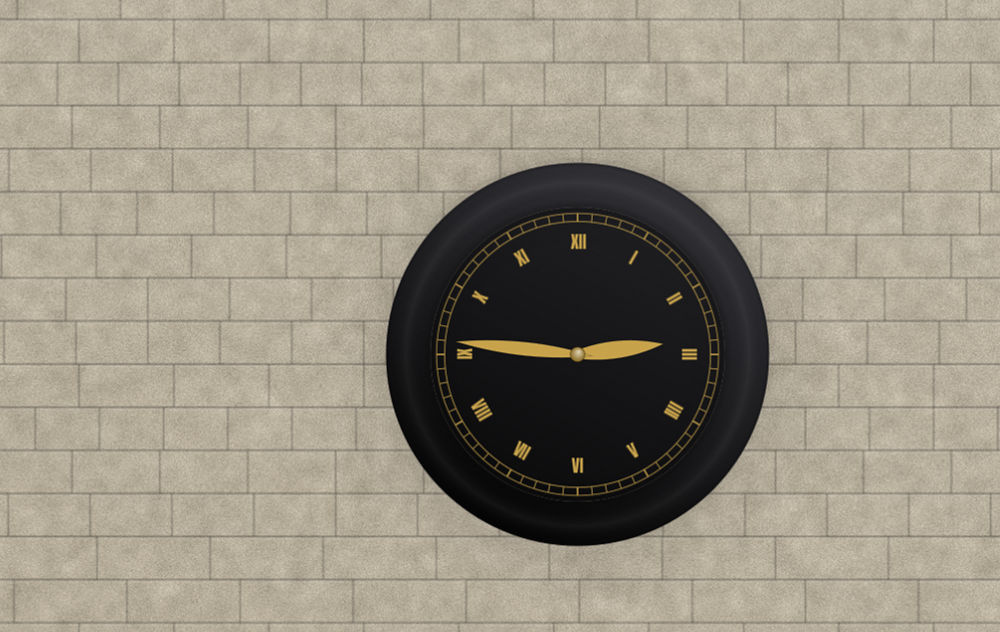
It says 2.46
